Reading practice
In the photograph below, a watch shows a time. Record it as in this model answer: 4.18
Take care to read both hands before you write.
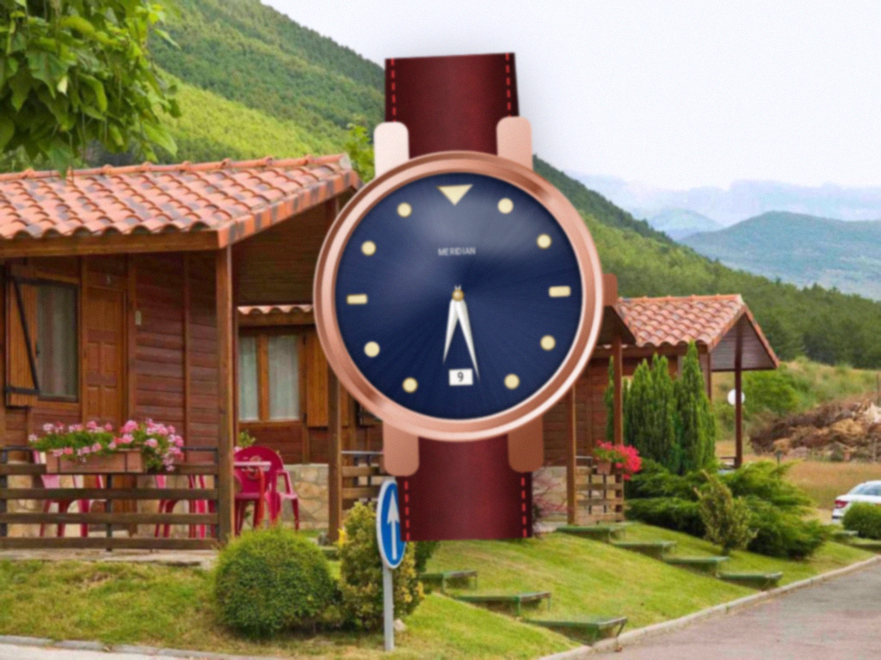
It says 6.28
